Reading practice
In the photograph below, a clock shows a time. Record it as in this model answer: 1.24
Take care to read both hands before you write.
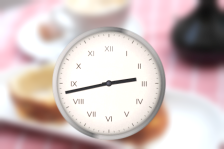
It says 2.43
